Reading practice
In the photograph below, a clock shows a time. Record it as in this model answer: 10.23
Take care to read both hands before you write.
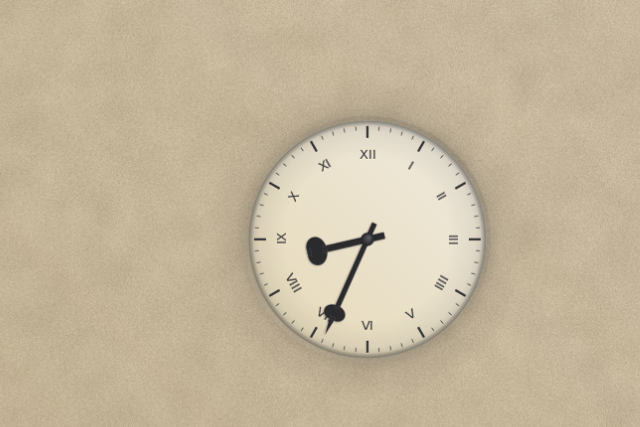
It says 8.34
